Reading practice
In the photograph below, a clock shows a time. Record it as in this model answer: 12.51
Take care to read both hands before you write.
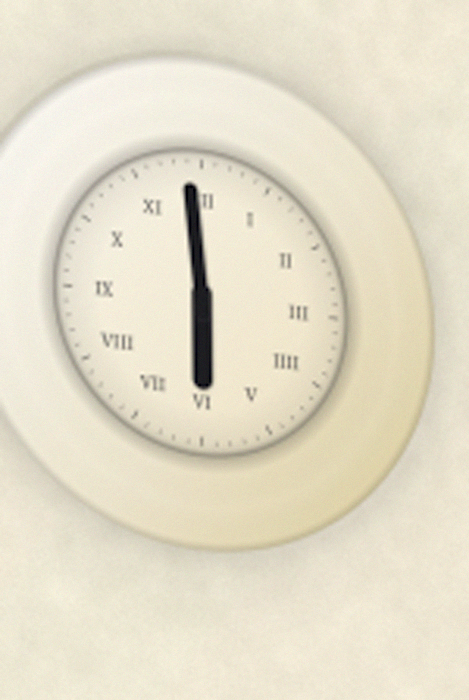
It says 5.59
